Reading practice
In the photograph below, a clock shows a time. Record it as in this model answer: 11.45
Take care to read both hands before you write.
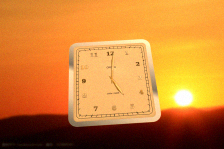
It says 5.01
